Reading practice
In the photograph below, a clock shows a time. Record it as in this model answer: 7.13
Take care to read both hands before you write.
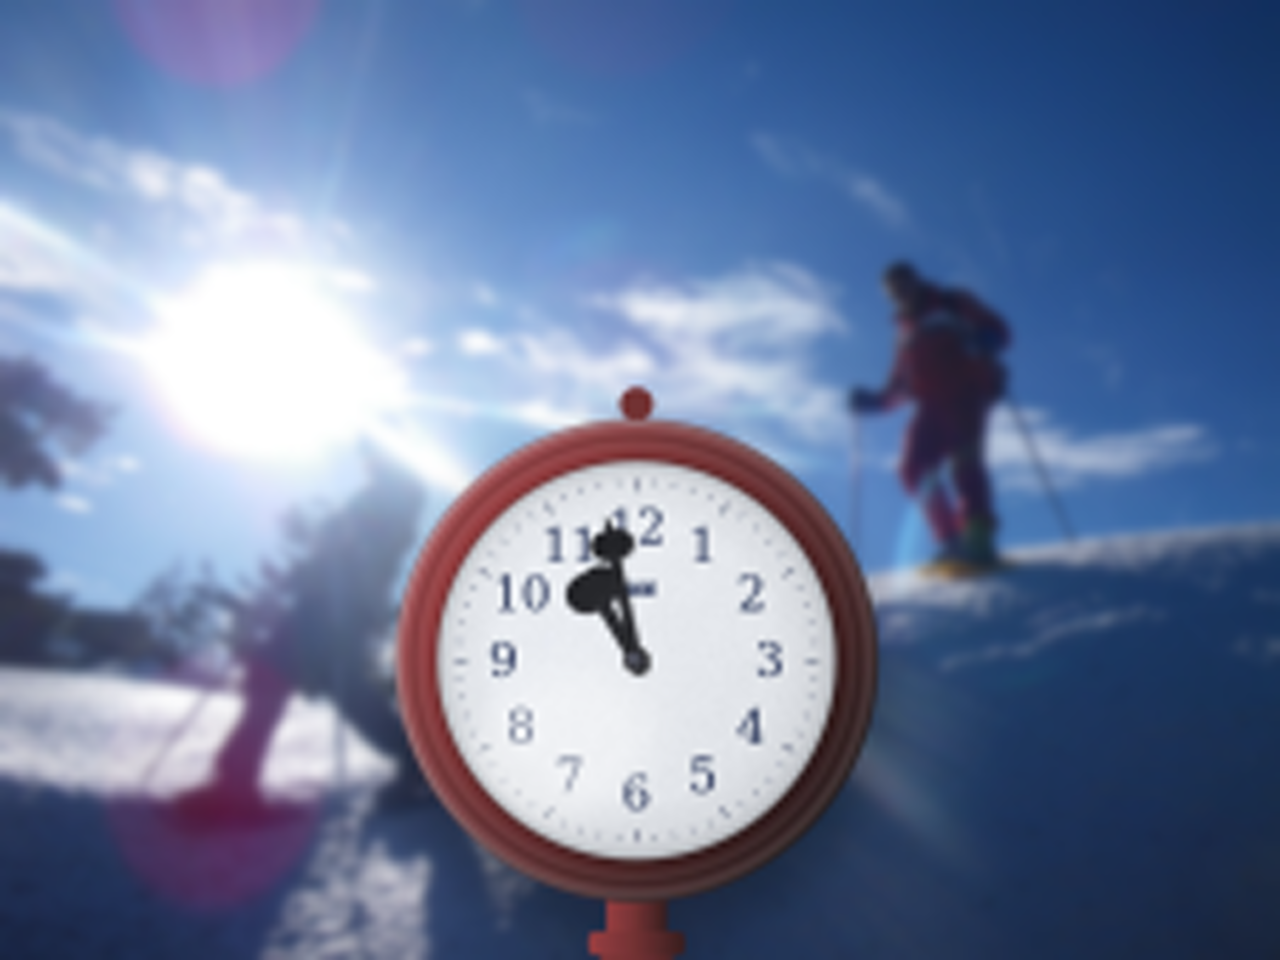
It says 10.58
